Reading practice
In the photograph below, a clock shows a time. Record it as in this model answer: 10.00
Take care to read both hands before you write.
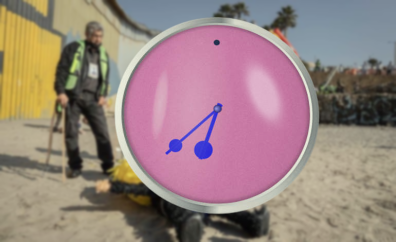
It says 6.38
